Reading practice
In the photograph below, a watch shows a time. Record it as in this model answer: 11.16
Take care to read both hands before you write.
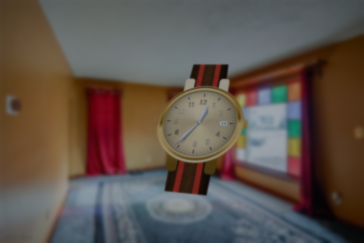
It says 12.36
